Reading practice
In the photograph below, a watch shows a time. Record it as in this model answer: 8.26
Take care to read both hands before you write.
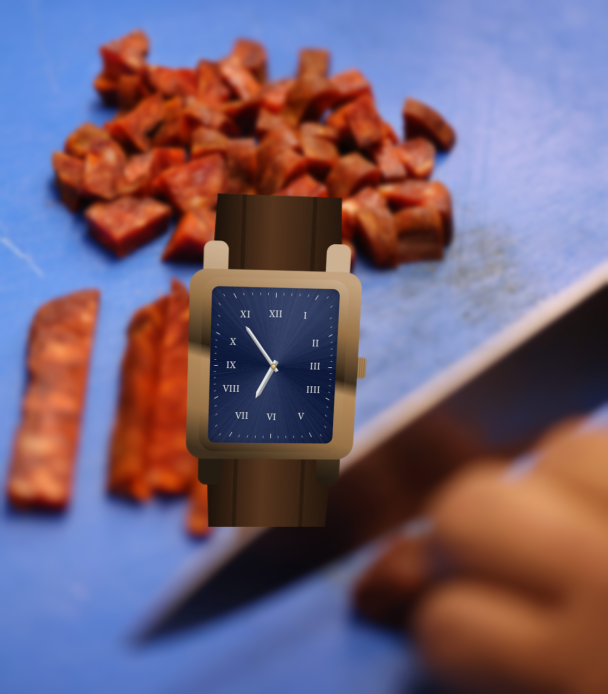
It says 6.54
